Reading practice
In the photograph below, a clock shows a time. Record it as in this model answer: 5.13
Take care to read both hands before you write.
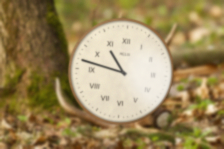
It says 10.47
